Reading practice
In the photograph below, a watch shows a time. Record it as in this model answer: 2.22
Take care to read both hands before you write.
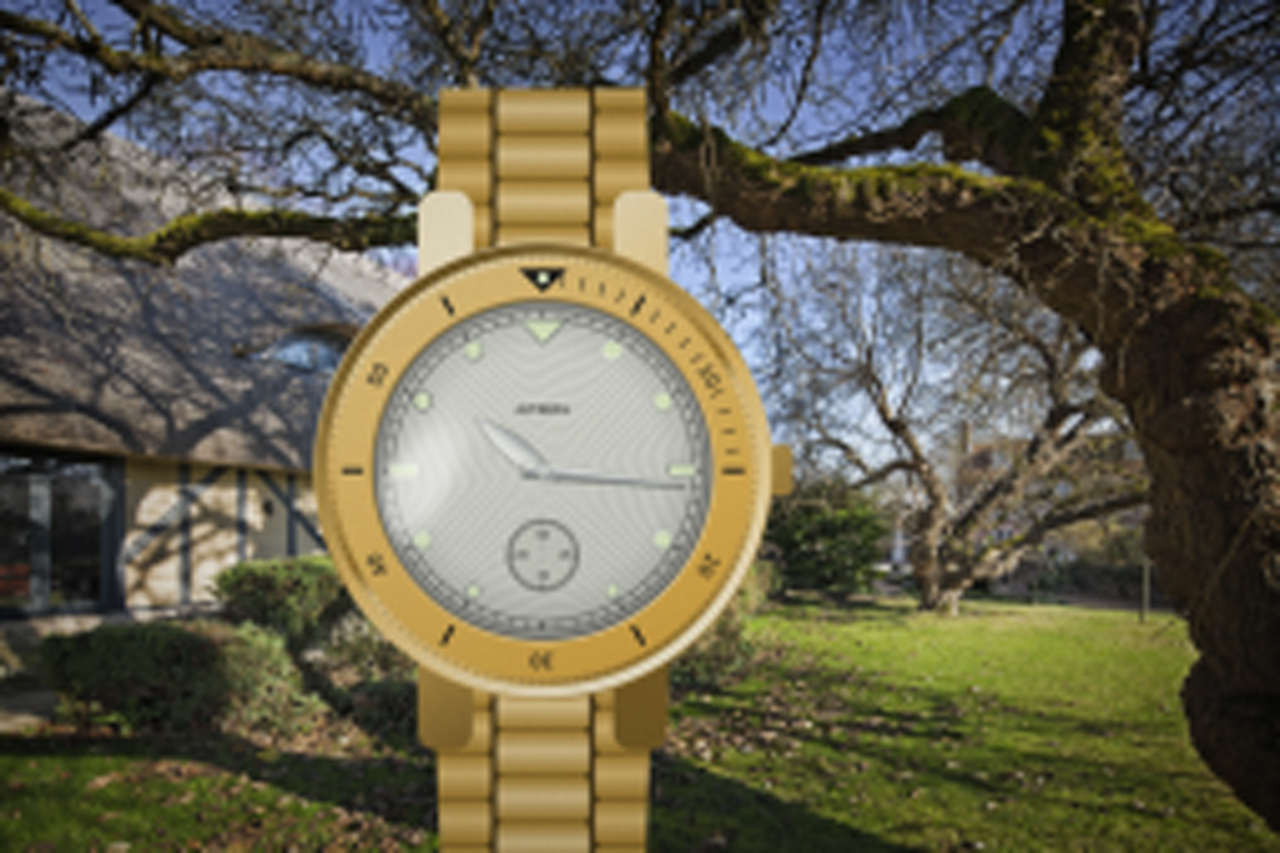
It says 10.16
